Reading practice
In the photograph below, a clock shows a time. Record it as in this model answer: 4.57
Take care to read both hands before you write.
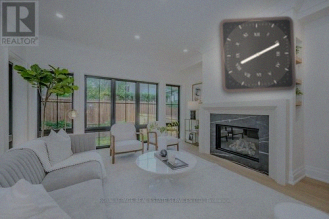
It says 8.11
